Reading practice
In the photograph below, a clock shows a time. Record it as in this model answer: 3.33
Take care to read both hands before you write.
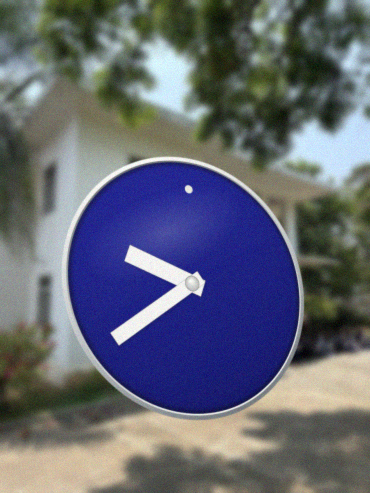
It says 9.39
